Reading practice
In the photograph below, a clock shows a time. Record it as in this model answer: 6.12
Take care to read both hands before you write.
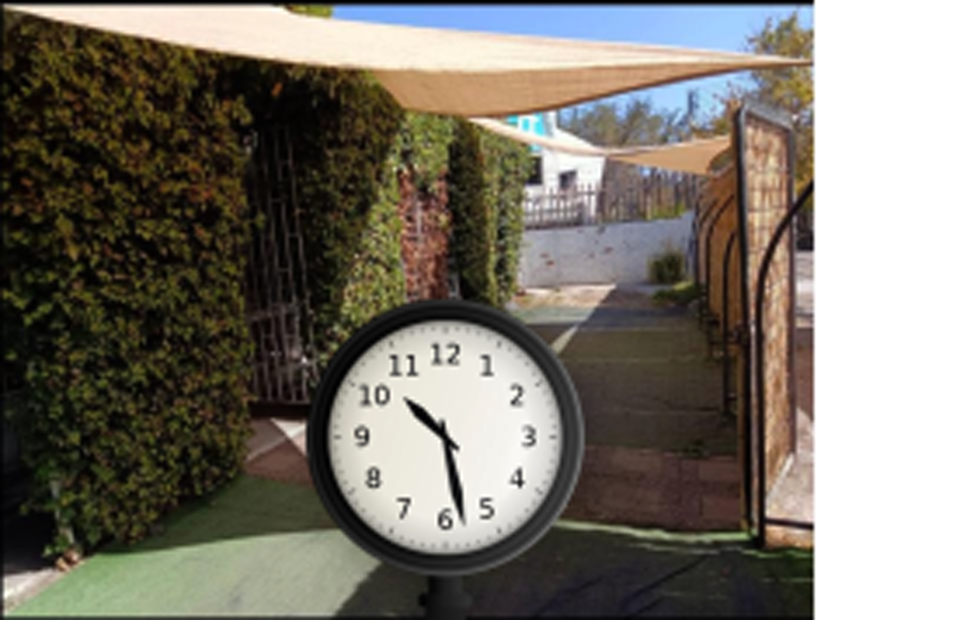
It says 10.28
